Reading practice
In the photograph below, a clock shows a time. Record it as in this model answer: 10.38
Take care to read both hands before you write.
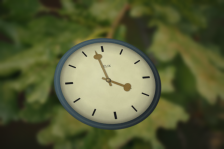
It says 3.58
